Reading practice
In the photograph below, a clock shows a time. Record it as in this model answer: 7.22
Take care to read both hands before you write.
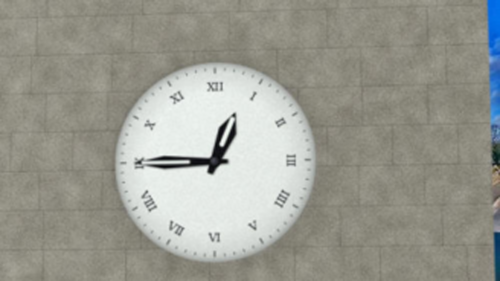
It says 12.45
